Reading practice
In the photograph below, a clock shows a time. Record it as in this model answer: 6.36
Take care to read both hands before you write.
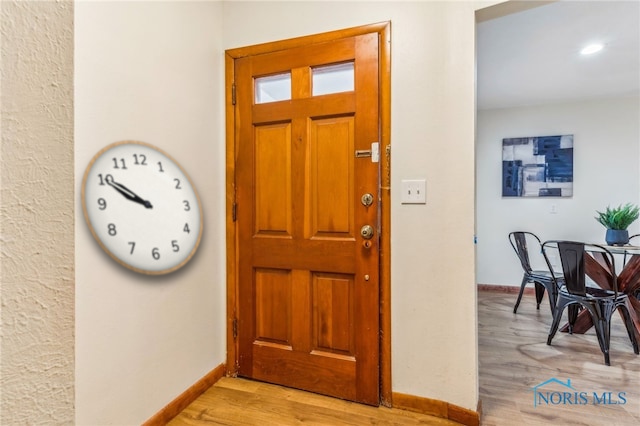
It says 9.50
